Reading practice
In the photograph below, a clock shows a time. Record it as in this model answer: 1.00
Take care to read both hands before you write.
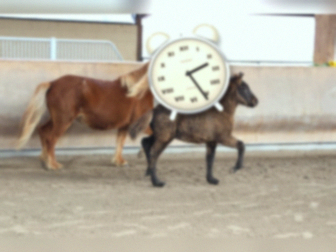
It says 2.26
